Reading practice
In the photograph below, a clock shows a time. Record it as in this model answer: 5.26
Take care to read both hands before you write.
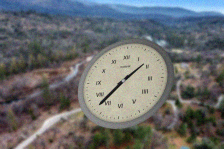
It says 1.37
